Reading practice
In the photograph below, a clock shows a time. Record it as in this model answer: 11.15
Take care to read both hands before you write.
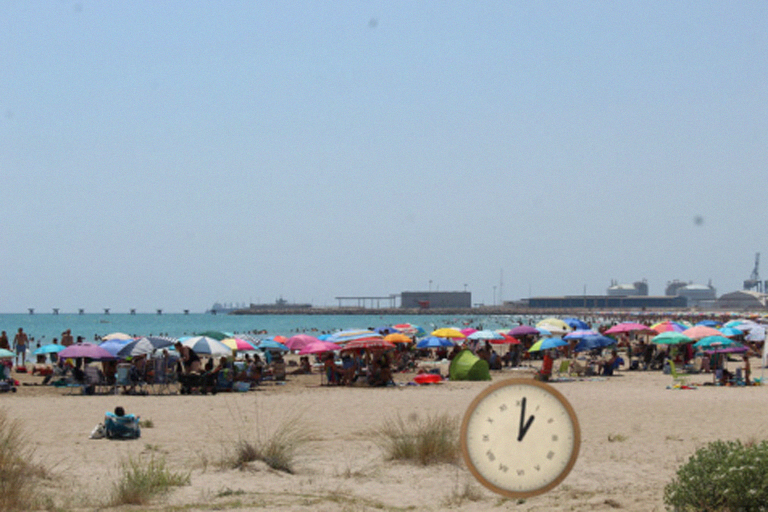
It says 1.01
